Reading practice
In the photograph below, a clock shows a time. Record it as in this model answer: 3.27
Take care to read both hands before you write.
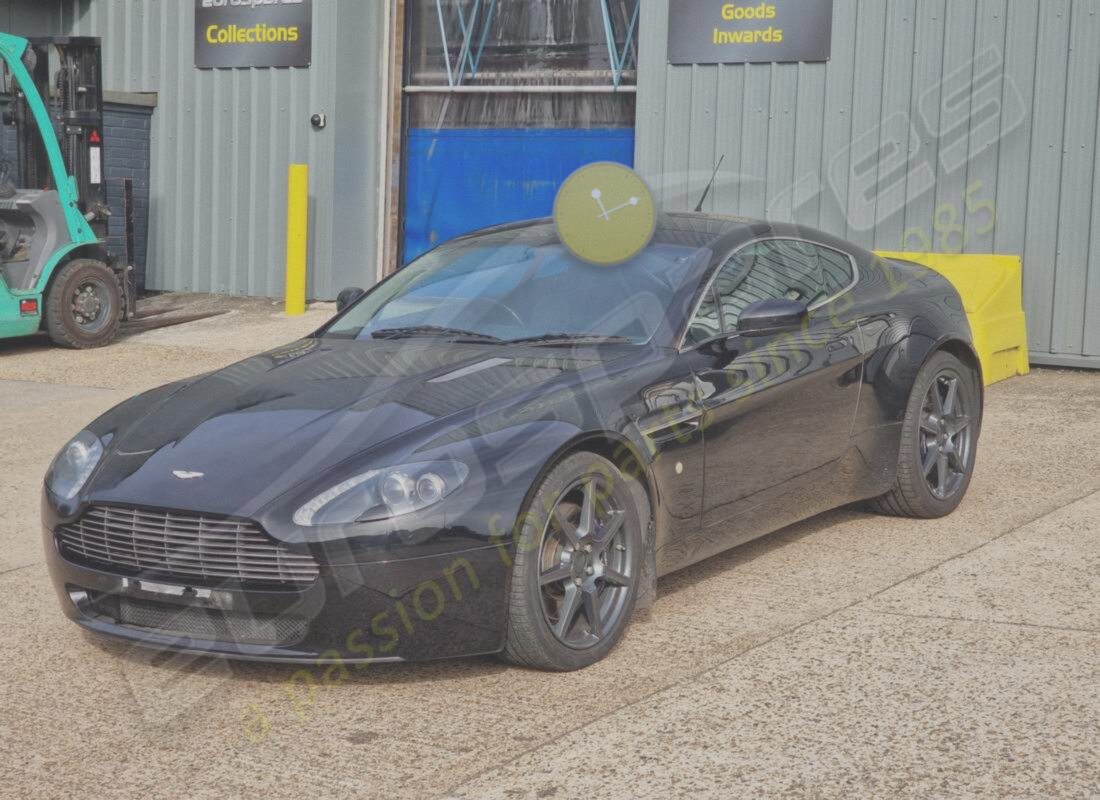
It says 11.11
